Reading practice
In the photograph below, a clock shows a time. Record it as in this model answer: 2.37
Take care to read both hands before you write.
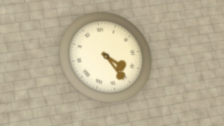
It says 4.26
